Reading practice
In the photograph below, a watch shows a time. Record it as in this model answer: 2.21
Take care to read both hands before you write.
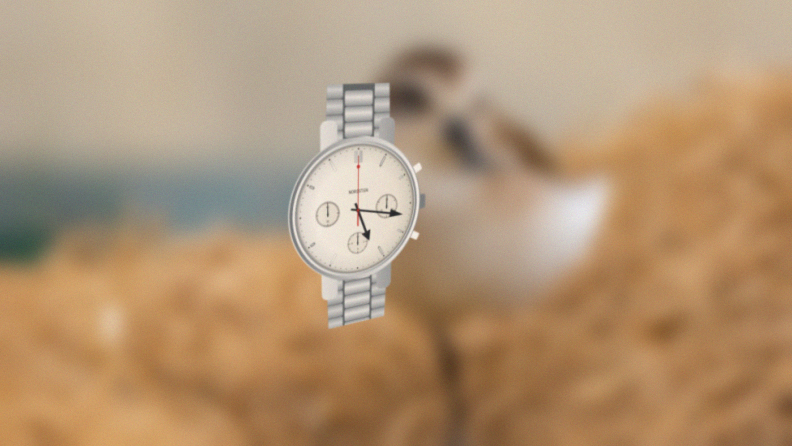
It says 5.17
